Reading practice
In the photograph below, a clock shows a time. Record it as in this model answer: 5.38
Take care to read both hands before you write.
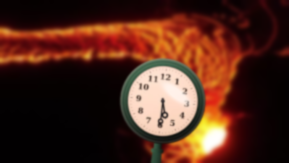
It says 5.30
